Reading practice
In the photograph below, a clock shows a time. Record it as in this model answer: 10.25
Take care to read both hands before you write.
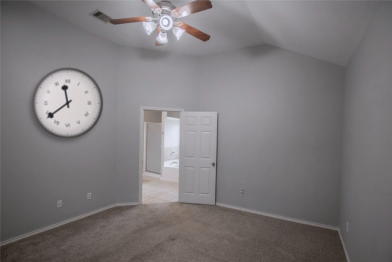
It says 11.39
